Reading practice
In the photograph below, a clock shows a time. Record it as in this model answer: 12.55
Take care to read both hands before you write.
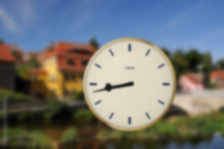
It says 8.43
